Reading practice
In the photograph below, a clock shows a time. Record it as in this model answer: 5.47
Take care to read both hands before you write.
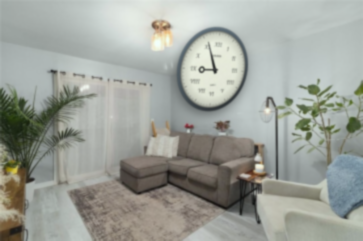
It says 8.56
